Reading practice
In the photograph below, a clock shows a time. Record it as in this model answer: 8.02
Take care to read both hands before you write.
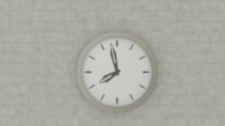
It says 7.58
